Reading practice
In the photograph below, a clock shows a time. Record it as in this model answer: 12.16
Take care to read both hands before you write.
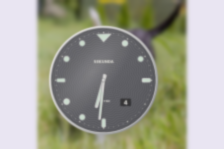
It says 6.31
